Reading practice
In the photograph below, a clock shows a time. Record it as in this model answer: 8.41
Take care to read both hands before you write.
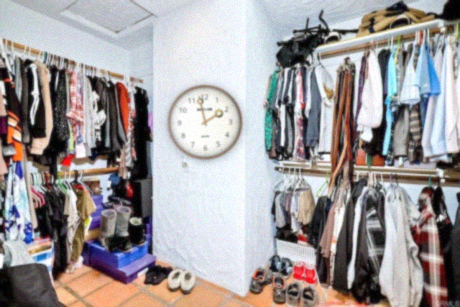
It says 1.58
